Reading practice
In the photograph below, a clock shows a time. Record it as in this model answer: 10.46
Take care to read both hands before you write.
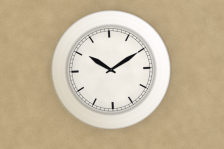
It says 10.10
